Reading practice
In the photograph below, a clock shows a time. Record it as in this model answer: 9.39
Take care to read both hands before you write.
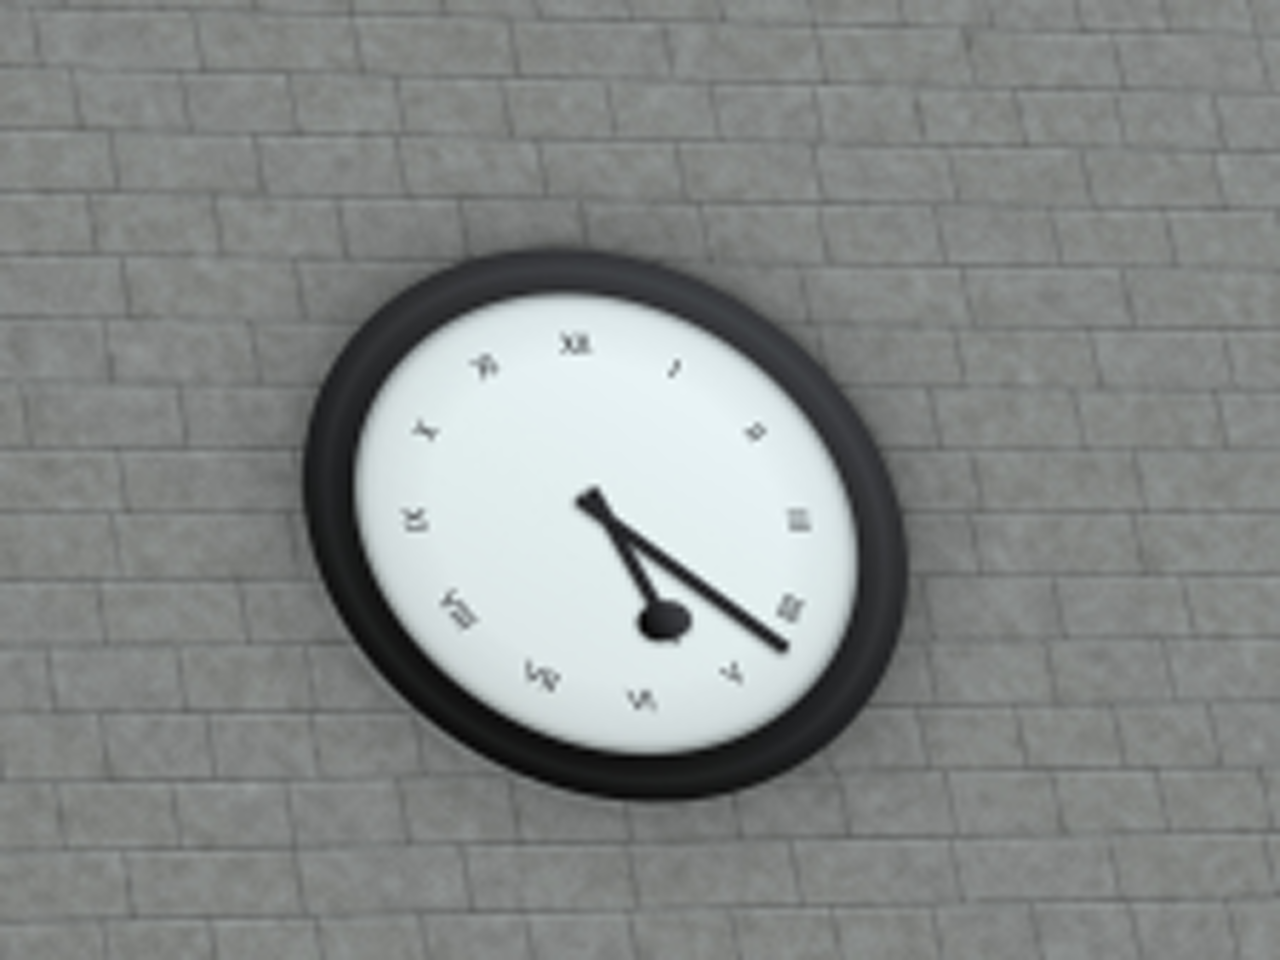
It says 5.22
